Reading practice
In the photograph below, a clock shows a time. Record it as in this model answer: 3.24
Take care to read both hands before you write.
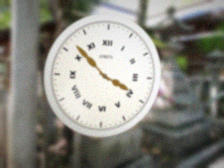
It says 3.52
